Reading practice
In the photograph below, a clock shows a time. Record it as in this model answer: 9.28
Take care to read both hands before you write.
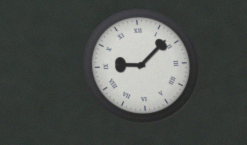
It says 9.08
